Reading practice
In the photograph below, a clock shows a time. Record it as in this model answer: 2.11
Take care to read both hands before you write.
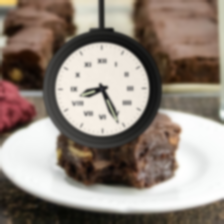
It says 8.26
